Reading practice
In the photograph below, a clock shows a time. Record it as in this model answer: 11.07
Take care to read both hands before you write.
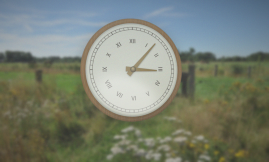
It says 3.07
